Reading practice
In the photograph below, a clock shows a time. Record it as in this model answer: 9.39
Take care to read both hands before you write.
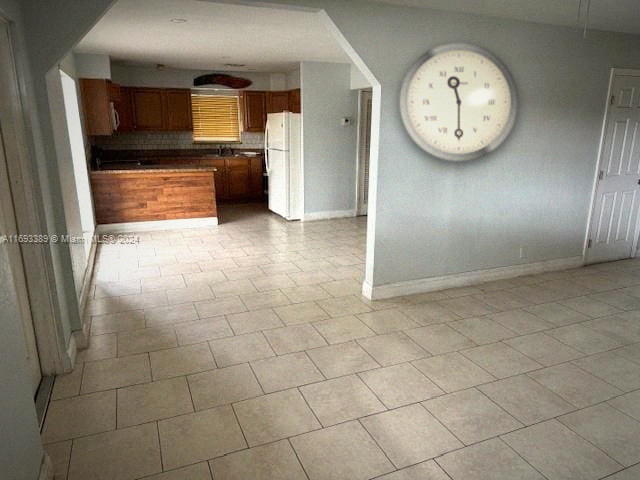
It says 11.30
